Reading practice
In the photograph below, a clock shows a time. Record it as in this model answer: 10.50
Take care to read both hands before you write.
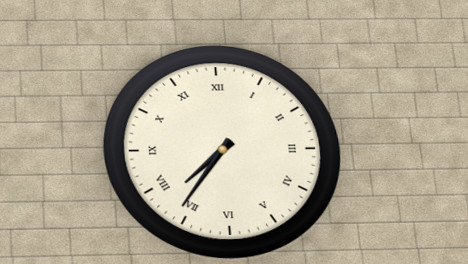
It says 7.36
